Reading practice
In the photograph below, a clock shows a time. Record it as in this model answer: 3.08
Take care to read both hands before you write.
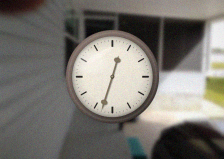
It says 12.33
